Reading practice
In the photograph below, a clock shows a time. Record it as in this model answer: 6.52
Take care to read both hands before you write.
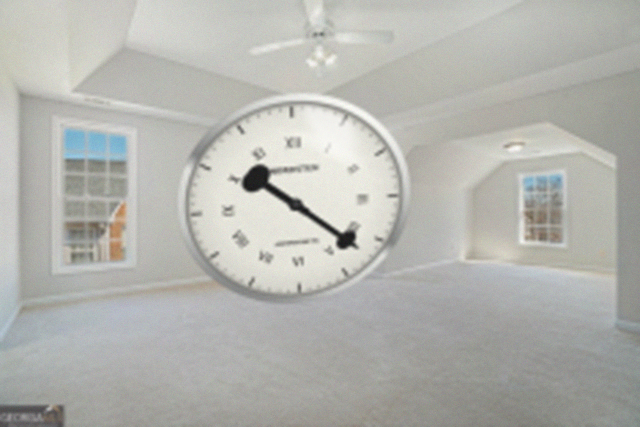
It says 10.22
